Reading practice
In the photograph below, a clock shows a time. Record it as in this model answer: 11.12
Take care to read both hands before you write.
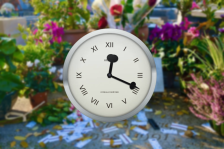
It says 12.19
